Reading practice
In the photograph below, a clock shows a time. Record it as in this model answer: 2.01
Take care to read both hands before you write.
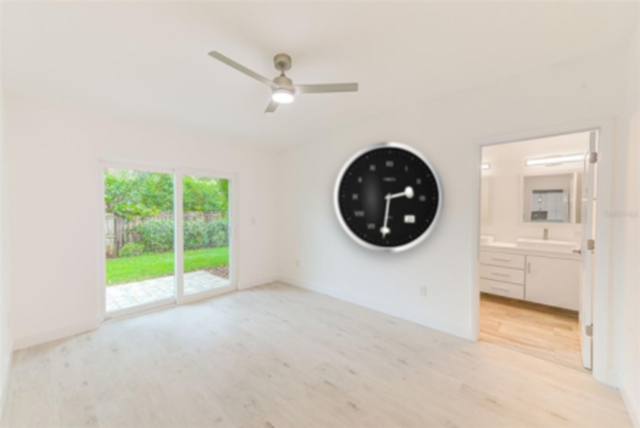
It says 2.31
